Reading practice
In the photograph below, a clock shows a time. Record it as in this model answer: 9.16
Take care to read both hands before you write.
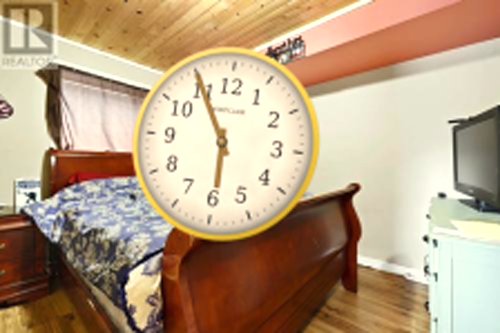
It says 5.55
